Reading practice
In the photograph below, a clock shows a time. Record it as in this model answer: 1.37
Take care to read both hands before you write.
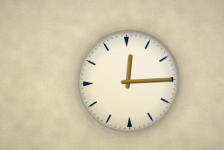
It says 12.15
